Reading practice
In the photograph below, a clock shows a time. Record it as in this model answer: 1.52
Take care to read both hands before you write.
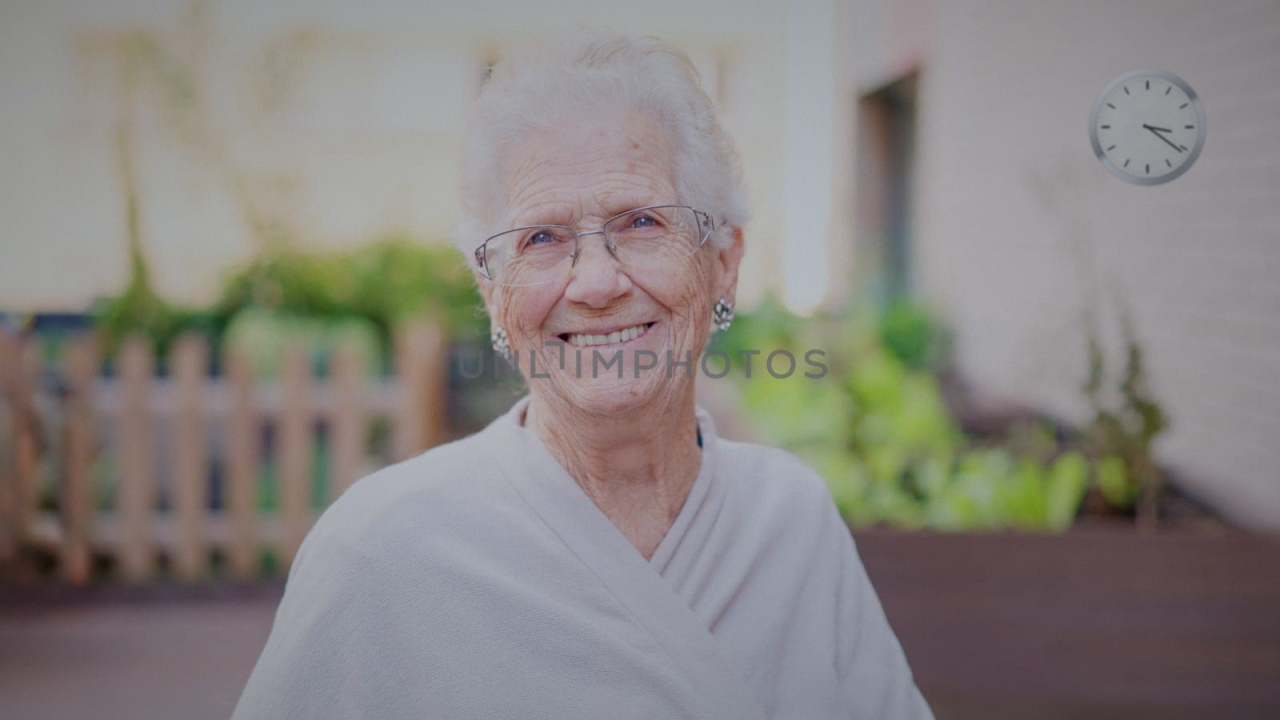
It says 3.21
